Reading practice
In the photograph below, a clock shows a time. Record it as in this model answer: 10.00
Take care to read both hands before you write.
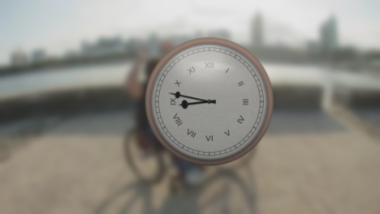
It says 8.47
